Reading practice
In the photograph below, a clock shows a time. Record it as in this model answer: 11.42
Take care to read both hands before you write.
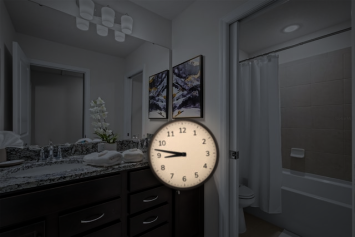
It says 8.47
